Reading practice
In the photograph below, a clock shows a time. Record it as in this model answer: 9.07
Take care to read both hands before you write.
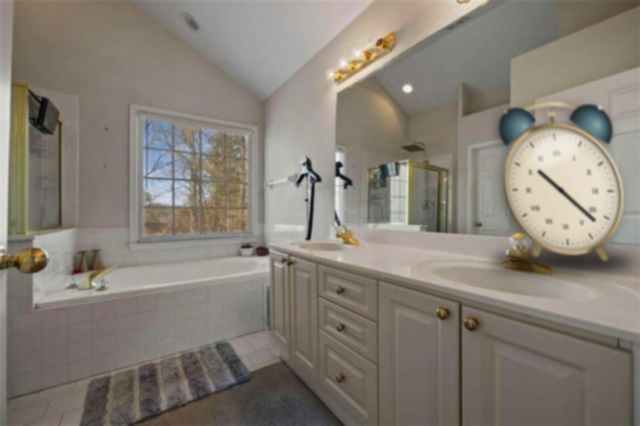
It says 10.22
